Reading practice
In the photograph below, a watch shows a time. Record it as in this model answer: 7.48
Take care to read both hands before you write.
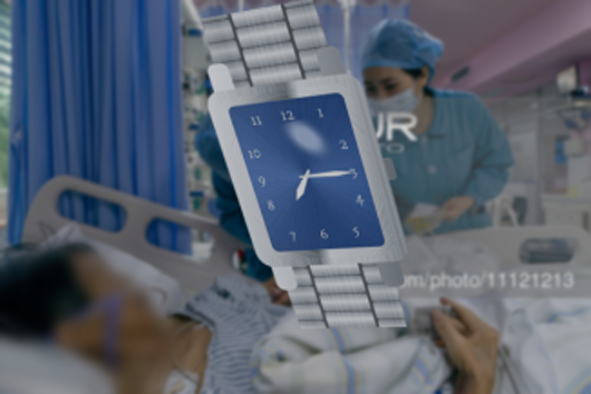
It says 7.15
